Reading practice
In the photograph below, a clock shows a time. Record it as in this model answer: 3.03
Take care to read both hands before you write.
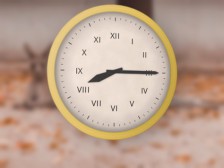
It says 8.15
